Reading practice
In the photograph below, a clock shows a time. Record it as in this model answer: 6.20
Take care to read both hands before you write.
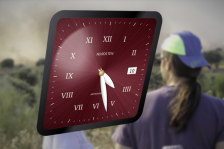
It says 4.27
